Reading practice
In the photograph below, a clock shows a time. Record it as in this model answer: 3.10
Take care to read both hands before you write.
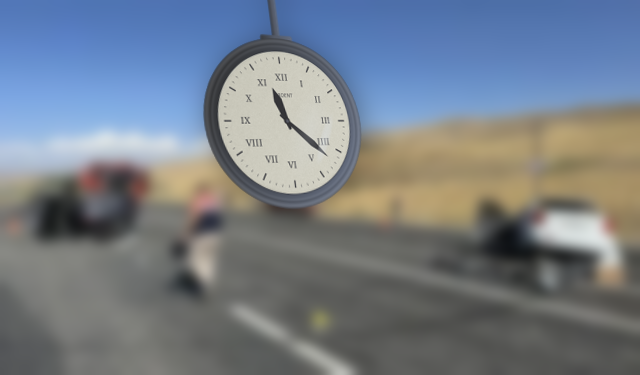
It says 11.22
